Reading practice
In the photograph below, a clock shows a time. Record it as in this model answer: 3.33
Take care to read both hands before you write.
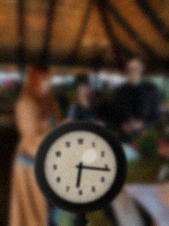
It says 6.16
